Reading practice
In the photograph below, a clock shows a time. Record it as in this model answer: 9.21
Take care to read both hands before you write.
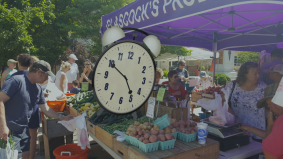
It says 4.50
